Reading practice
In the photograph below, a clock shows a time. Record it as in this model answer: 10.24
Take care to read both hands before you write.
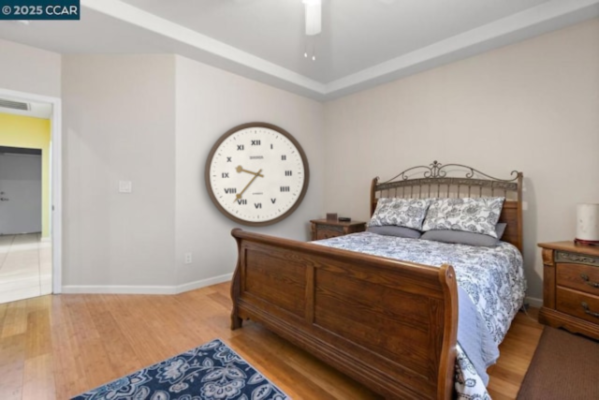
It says 9.37
